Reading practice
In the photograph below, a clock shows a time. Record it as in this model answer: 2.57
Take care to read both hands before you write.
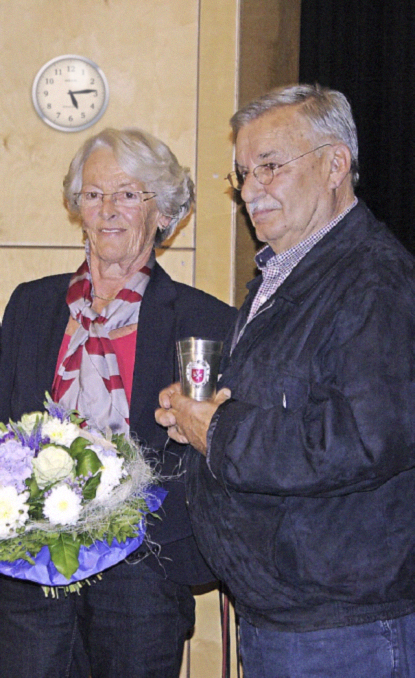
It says 5.14
